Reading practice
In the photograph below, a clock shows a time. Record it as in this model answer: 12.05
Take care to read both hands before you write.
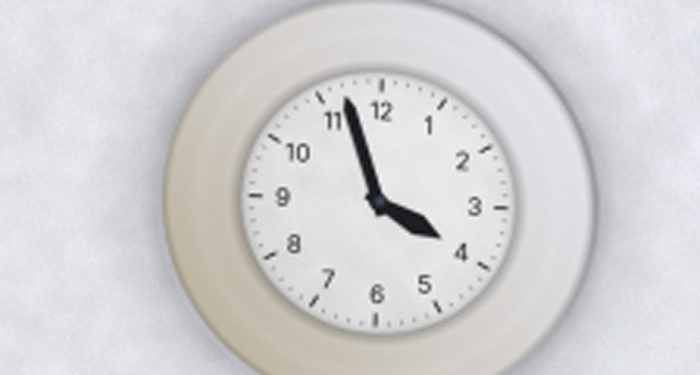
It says 3.57
